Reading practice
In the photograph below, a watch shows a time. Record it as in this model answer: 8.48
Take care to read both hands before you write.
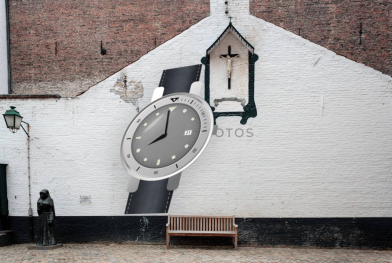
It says 7.59
